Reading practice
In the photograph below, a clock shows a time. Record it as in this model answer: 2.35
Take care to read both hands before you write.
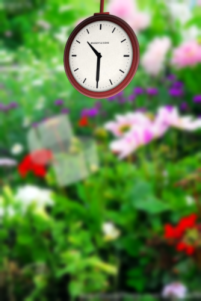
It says 10.30
